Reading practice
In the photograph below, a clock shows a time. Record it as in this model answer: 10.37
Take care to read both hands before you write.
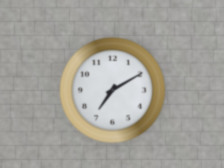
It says 7.10
